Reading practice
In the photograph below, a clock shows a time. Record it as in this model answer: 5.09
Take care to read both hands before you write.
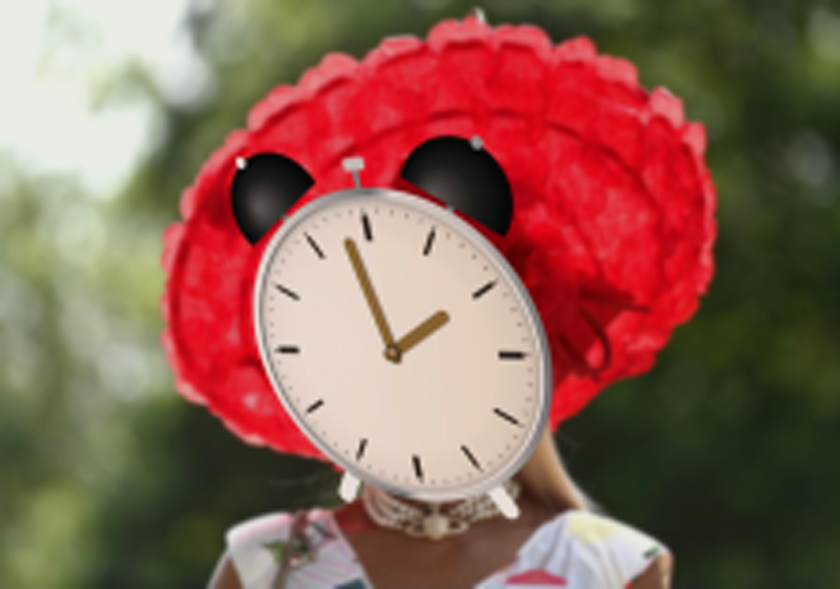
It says 1.58
